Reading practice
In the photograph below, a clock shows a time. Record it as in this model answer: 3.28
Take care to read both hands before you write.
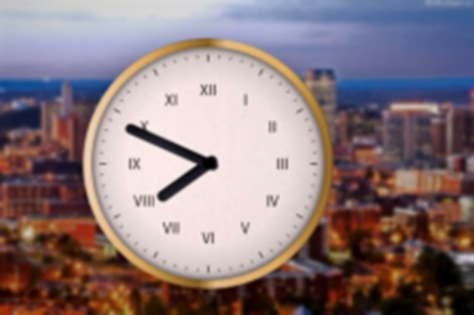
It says 7.49
